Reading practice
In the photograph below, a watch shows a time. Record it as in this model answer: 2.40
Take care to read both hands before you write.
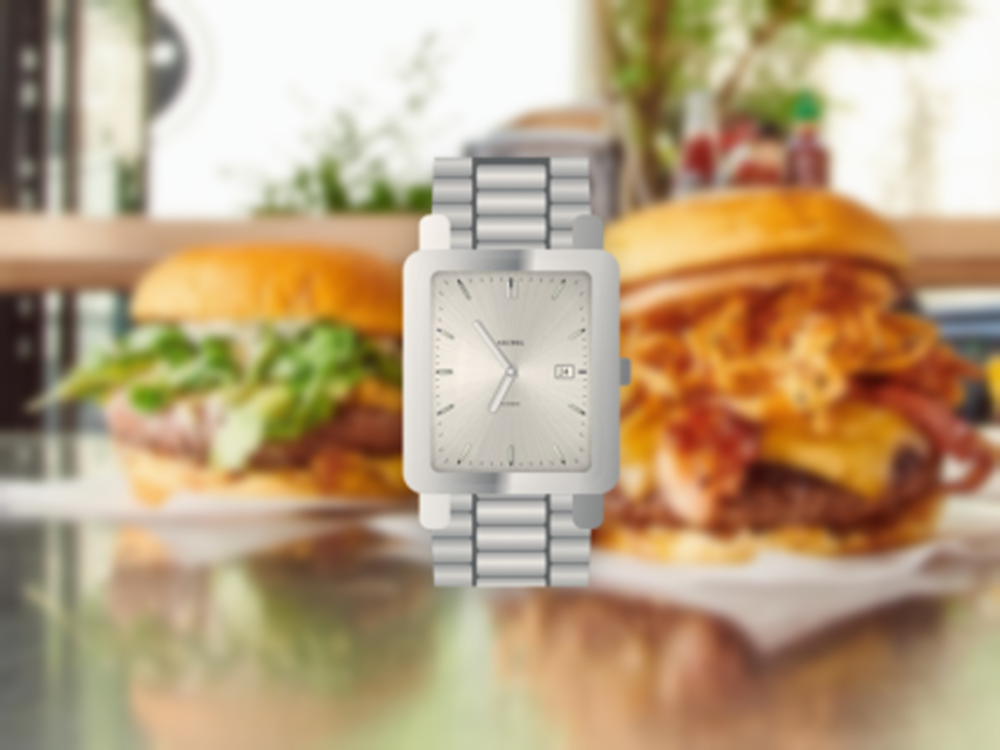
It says 6.54
